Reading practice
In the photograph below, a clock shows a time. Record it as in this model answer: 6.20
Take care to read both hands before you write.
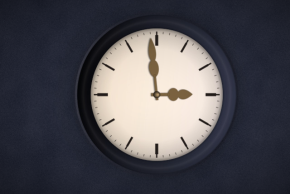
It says 2.59
